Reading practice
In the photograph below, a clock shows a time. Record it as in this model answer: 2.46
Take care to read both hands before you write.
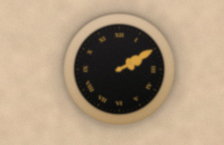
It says 2.10
